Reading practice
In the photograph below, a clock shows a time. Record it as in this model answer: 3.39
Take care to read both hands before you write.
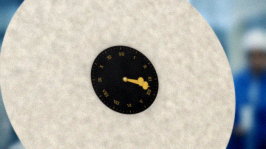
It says 3.18
